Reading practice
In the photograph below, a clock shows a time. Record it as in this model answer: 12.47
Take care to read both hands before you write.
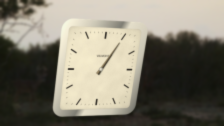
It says 1.05
